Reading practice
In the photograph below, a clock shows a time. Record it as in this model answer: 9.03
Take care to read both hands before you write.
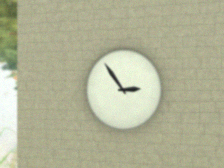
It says 2.54
